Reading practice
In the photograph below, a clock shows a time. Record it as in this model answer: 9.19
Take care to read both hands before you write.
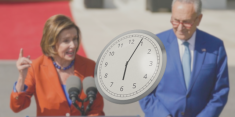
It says 6.04
